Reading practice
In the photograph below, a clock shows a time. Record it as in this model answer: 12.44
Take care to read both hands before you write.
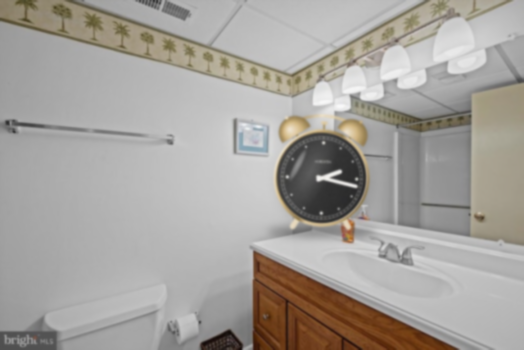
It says 2.17
